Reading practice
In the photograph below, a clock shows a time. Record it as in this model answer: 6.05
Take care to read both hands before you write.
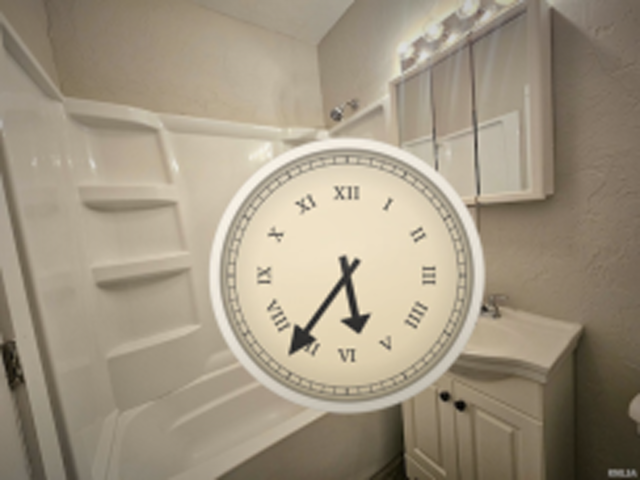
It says 5.36
